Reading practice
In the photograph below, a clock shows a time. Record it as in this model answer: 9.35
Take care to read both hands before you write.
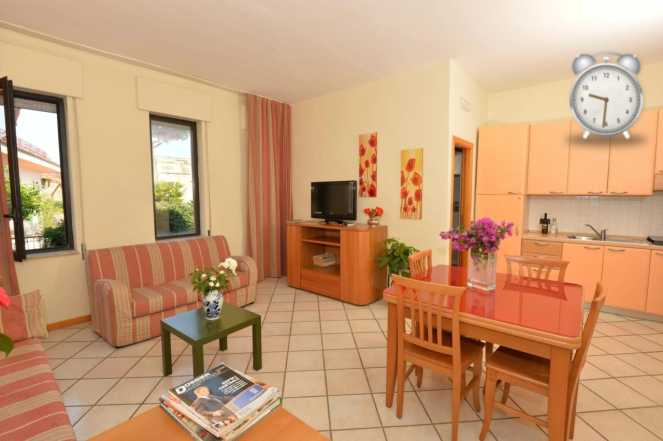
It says 9.31
